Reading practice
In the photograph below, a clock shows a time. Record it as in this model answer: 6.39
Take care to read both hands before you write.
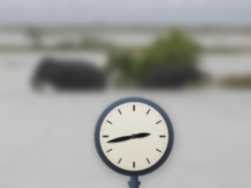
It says 2.43
